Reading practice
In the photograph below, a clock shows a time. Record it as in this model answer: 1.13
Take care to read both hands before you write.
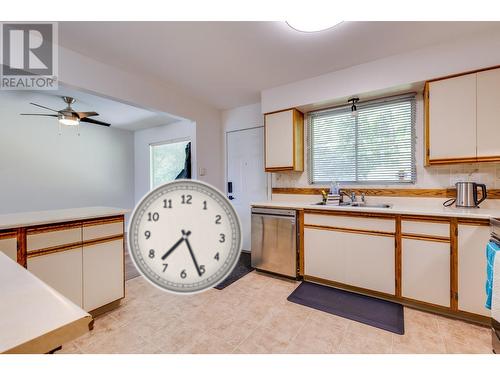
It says 7.26
